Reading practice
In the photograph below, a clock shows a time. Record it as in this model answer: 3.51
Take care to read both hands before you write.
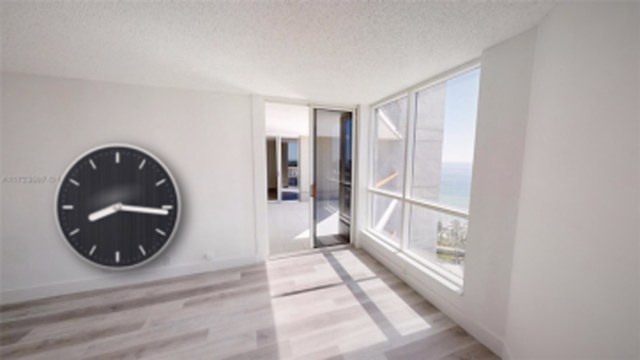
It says 8.16
